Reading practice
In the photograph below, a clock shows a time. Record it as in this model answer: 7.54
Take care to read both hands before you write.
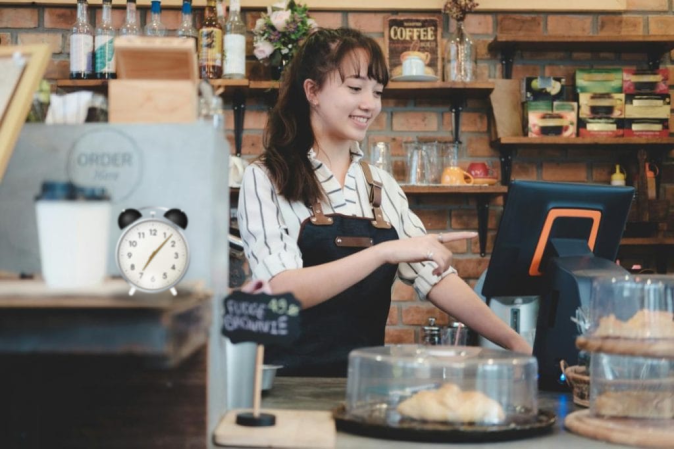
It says 7.07
